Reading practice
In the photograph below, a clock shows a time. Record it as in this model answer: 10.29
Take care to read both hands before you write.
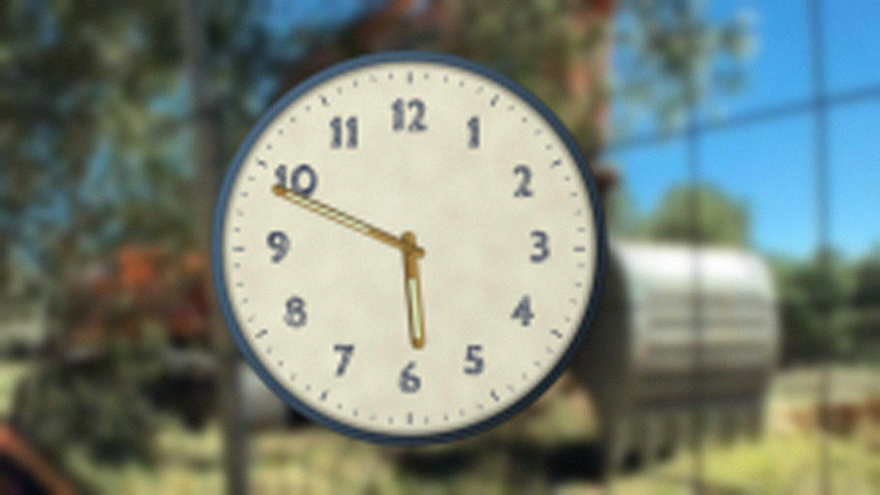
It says 5.49
